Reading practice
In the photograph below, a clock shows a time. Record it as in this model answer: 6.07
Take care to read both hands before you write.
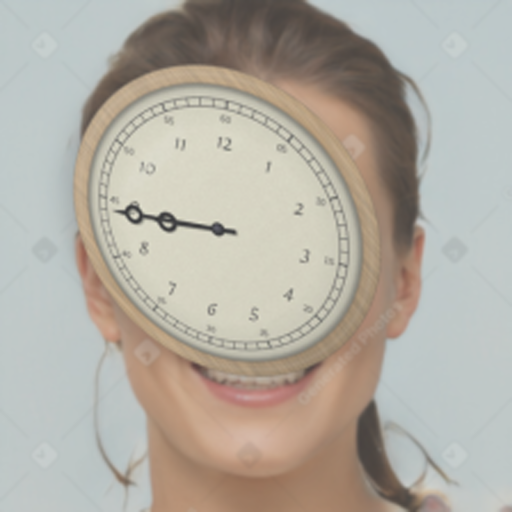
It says 8.44
